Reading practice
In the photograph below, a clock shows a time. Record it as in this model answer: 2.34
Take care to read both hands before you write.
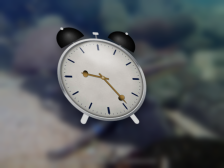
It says 9.24
